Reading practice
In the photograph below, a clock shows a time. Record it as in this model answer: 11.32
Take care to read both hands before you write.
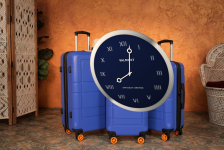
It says 8.02
